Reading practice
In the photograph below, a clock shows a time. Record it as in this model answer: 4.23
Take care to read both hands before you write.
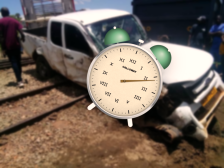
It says 2.11
